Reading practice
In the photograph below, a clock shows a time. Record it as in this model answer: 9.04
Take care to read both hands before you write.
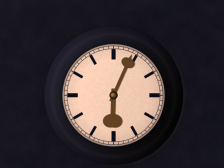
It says 6.04
